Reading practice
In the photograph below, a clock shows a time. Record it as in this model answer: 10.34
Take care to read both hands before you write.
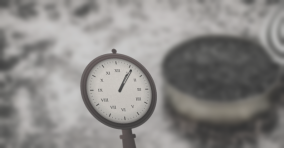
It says 1.06
